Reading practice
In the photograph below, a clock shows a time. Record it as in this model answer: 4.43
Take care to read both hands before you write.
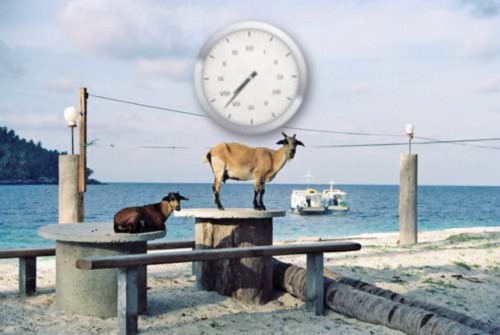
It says 7.37
